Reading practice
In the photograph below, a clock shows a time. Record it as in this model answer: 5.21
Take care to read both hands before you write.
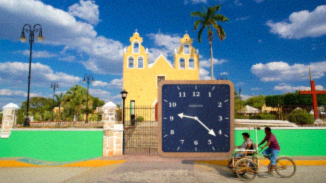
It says 9.22
